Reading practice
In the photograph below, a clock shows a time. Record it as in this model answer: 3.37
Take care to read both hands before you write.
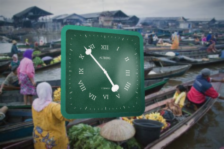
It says 4.53
